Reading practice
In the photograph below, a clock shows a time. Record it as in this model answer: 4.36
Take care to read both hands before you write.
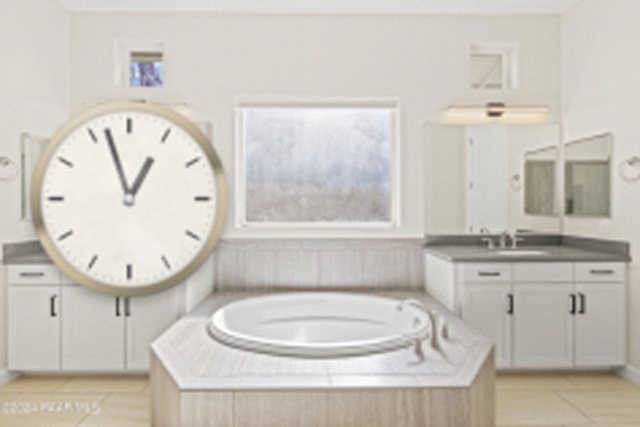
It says 12.57
